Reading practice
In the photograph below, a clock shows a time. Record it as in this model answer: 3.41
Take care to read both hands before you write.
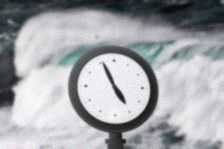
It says 4.56
